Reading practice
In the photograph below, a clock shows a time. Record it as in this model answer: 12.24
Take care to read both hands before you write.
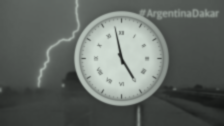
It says 4.58
